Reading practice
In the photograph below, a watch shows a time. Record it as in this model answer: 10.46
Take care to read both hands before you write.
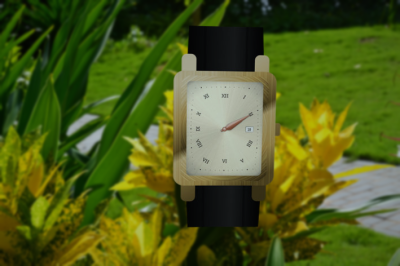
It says 2.10
